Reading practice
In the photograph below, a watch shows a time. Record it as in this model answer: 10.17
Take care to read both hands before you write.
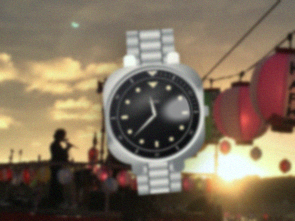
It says 11.38
